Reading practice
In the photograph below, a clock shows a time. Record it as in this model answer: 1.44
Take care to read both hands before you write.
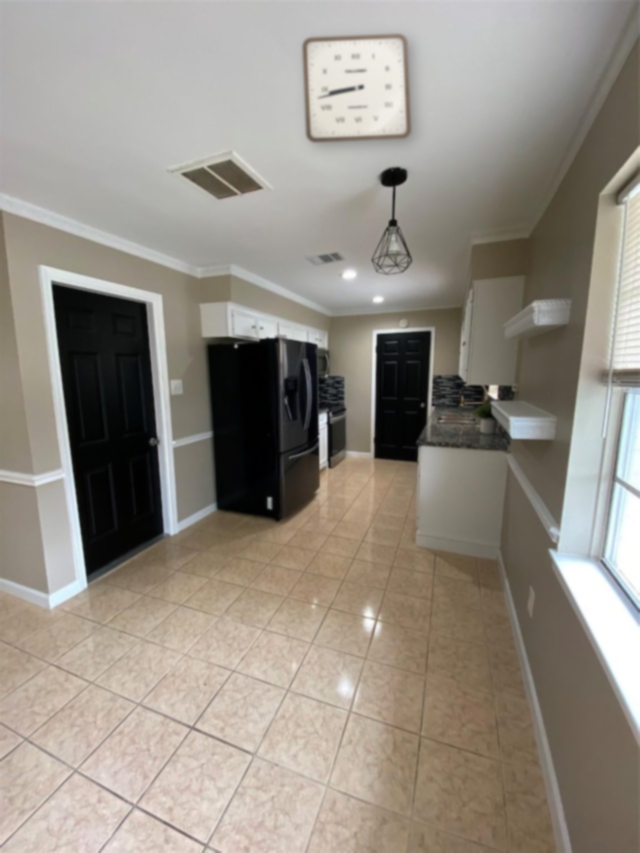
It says 8.43
